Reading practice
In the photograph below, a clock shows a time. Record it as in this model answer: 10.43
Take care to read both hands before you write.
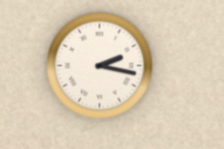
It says 2.17
